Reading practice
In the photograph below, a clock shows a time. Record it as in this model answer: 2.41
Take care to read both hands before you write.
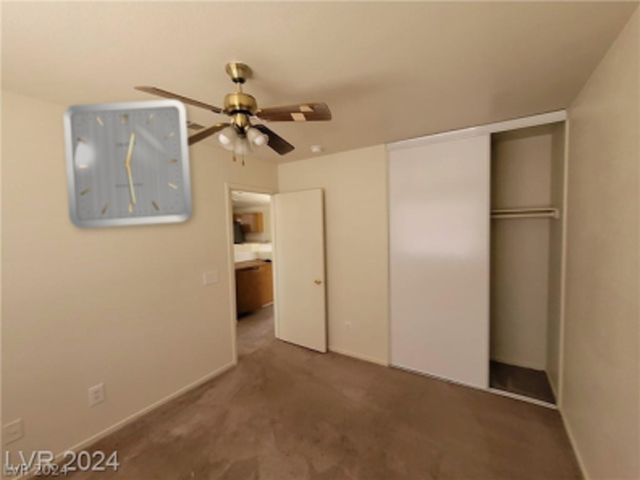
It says 12.29
